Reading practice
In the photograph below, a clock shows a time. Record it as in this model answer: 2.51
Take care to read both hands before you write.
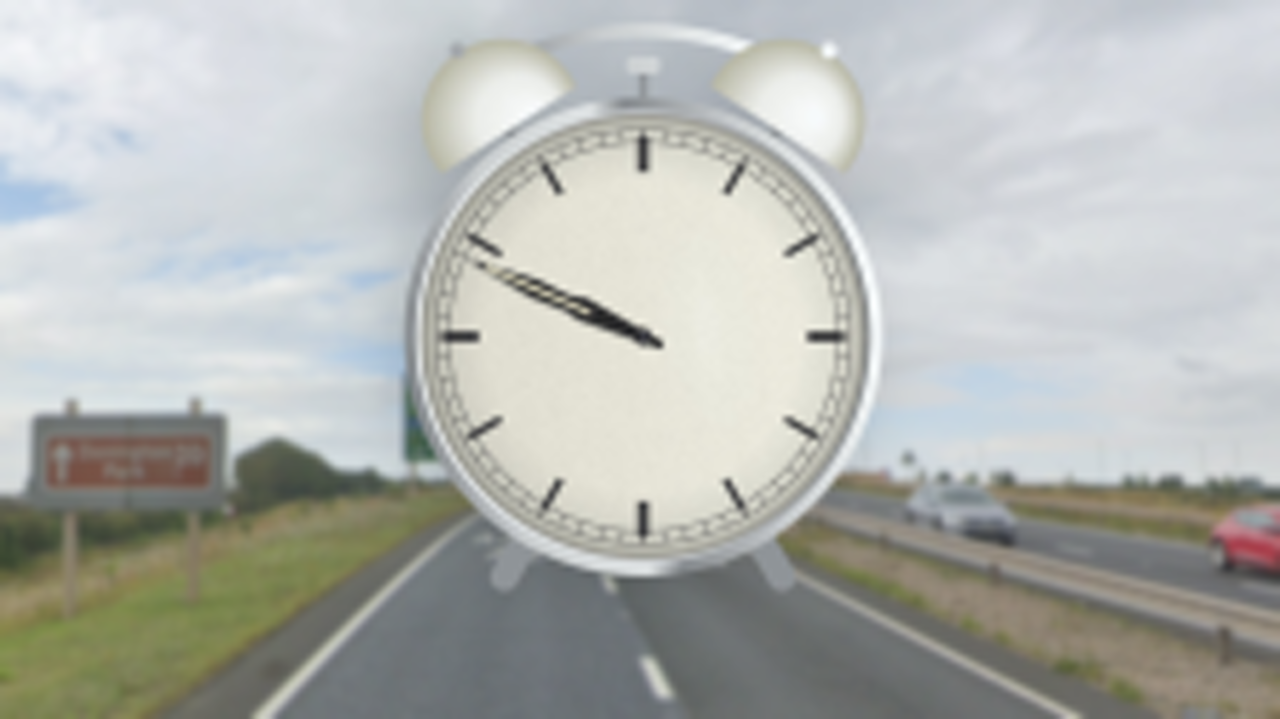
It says 9.49
